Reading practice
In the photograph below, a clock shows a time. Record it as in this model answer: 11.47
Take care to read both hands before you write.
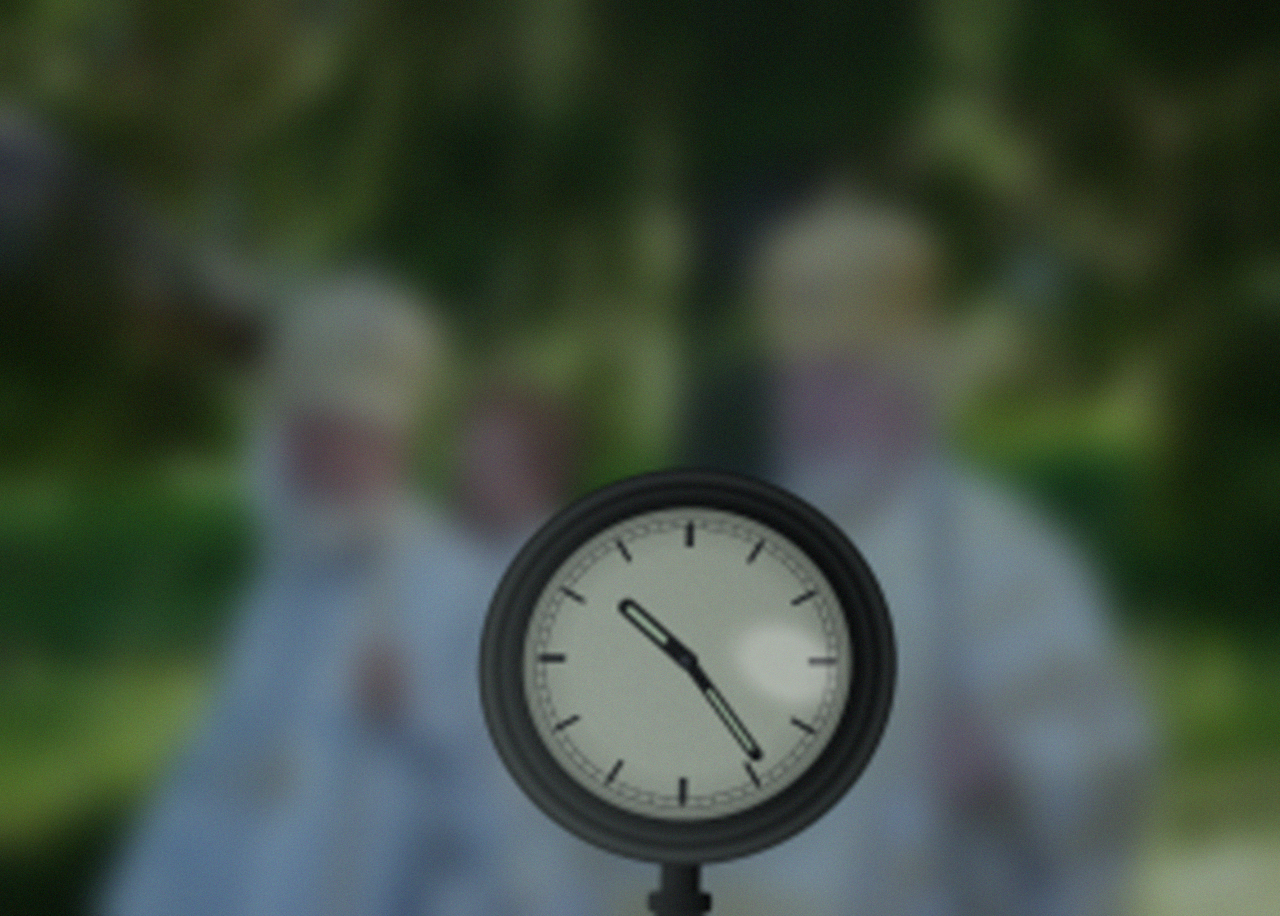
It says 10.24
